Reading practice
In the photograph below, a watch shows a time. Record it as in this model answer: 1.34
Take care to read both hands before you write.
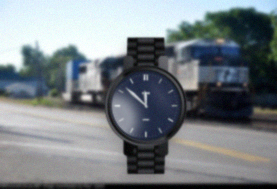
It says 11.52
